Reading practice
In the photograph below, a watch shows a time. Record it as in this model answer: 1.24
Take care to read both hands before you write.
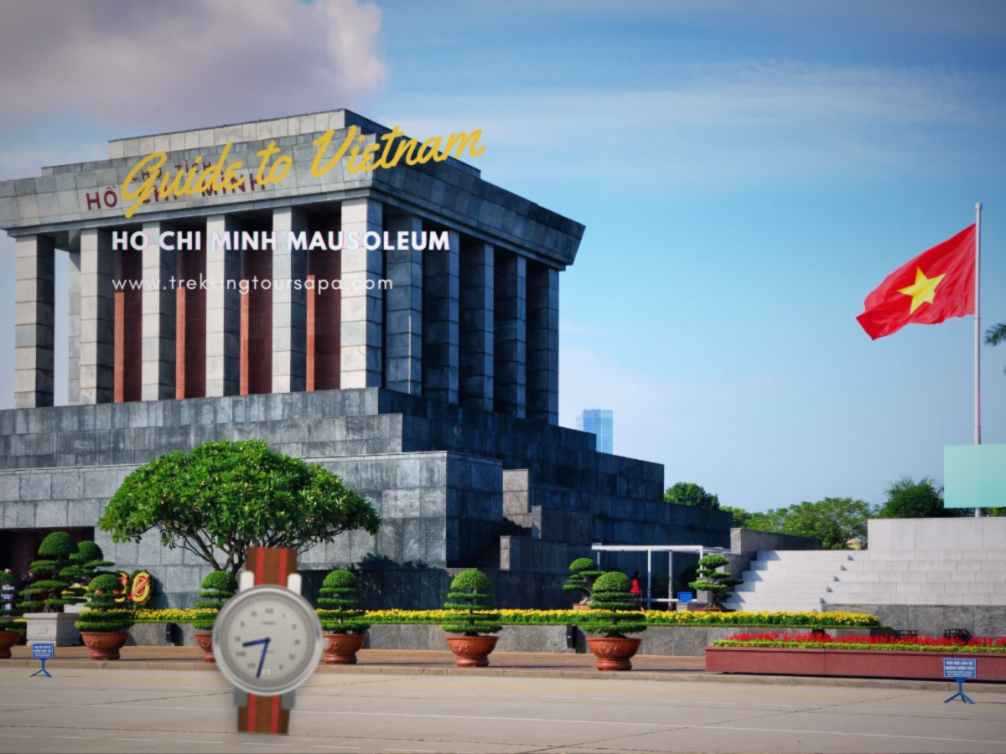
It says 8.32
